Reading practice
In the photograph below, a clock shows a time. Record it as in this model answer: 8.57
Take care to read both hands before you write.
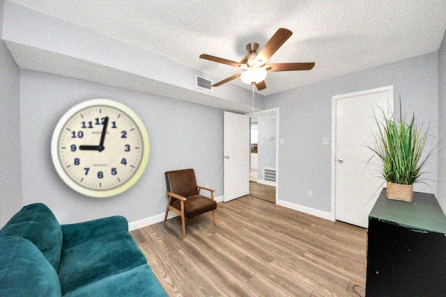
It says 9.02
